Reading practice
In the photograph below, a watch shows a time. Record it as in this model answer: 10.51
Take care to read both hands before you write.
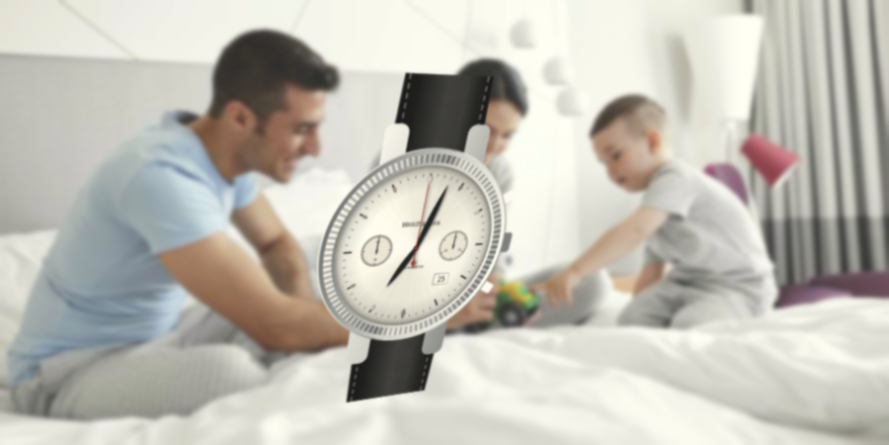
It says 7.03
